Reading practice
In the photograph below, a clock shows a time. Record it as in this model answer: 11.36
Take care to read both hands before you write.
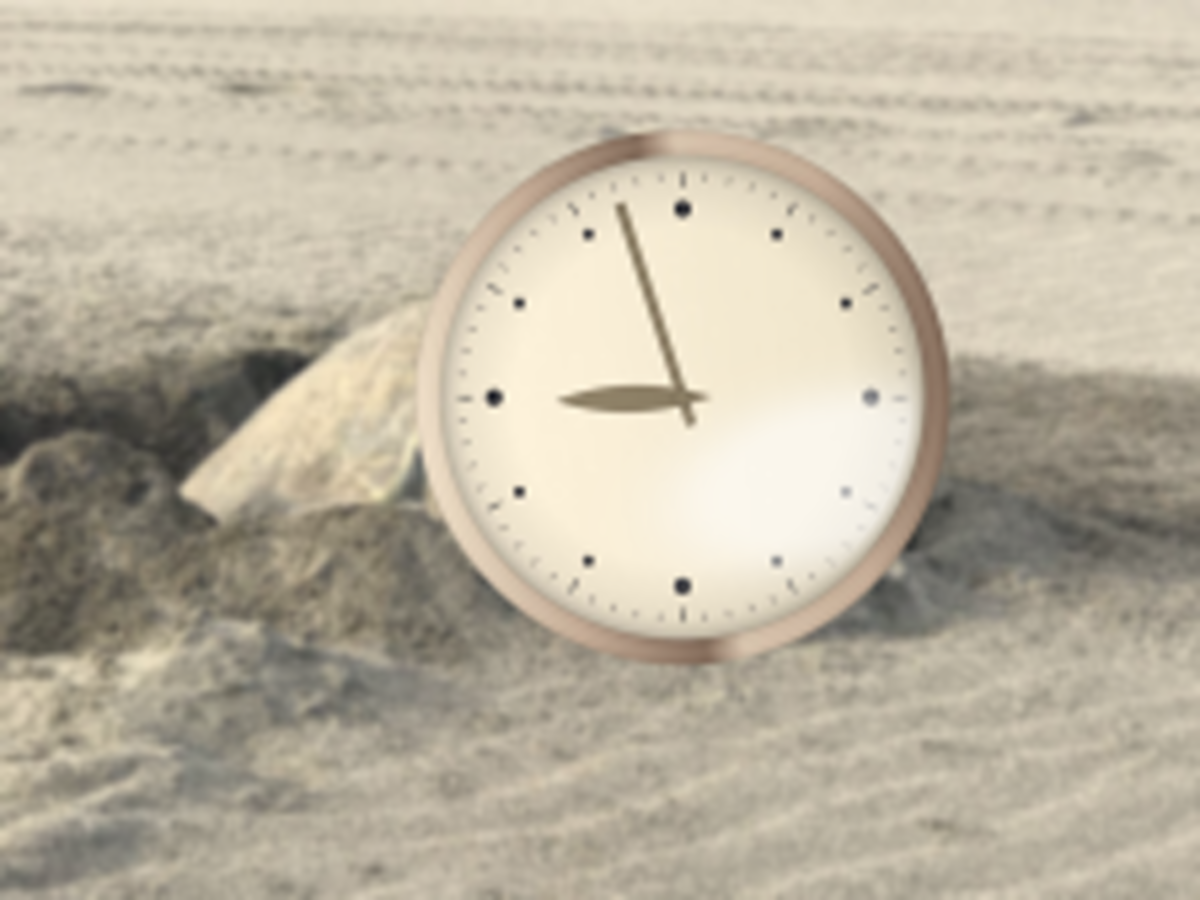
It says 8.57
